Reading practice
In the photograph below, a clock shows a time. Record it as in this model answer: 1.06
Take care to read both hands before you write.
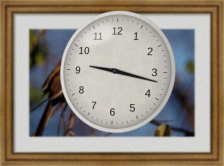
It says 9.17
